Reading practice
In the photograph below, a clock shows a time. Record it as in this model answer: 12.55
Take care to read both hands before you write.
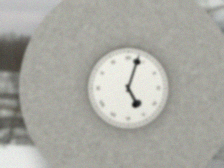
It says 5.03
